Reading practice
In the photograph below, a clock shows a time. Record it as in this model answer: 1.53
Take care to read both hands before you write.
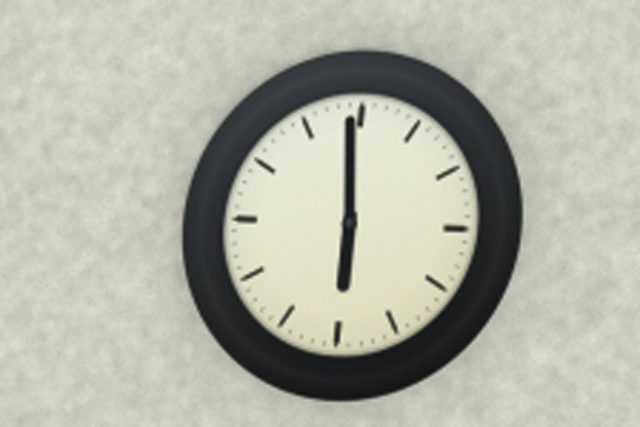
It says 5.59
